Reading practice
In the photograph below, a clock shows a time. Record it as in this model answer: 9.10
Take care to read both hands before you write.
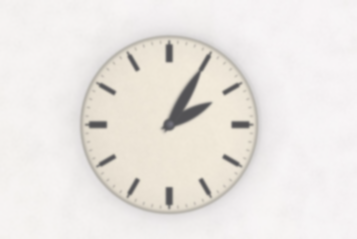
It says 2.05
